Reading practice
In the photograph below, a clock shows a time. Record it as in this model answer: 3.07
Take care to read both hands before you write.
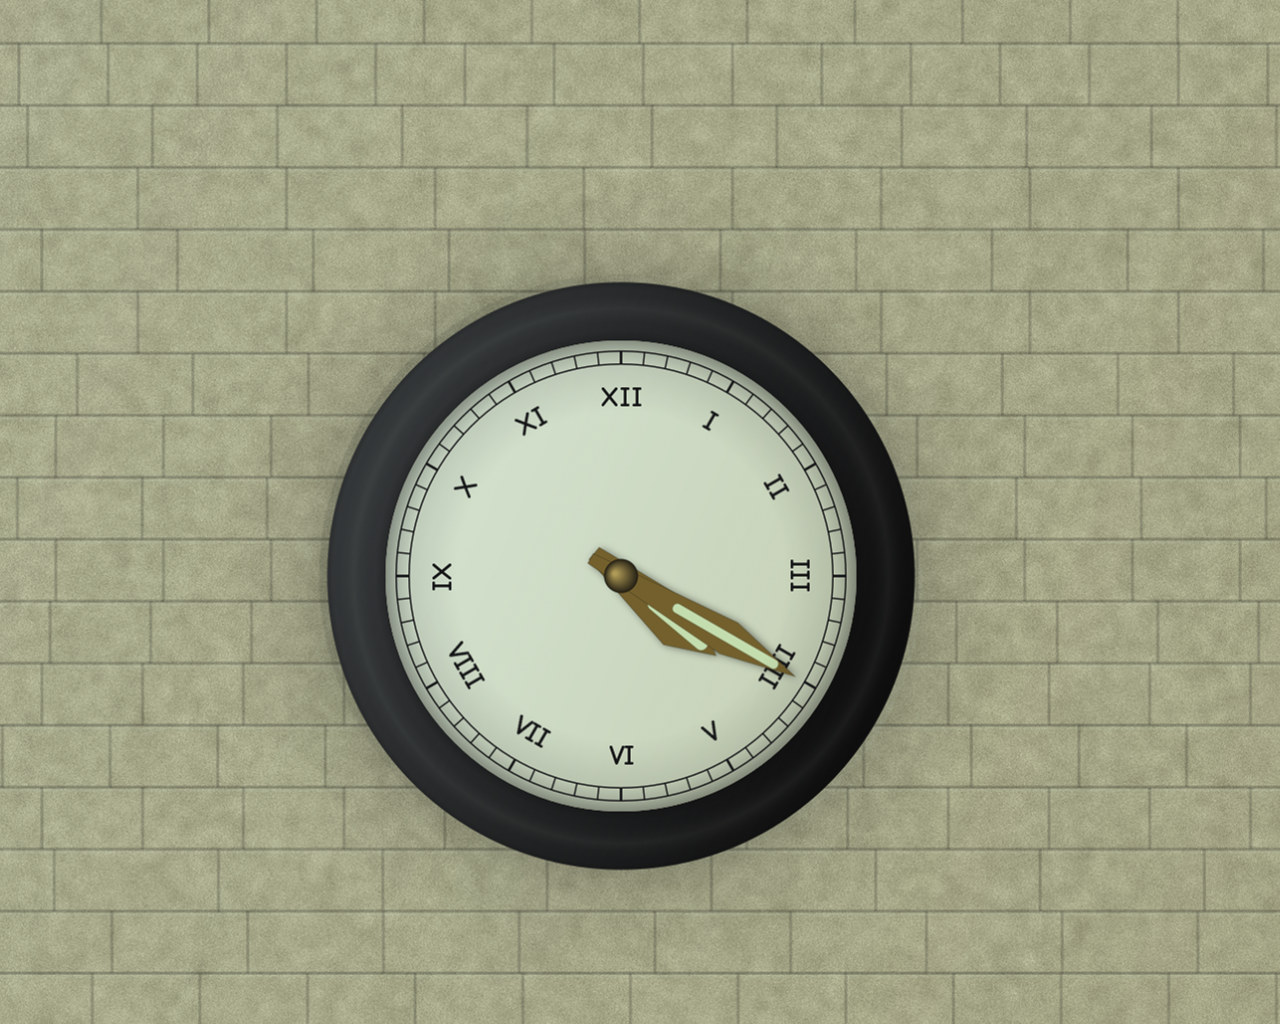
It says 4.20
